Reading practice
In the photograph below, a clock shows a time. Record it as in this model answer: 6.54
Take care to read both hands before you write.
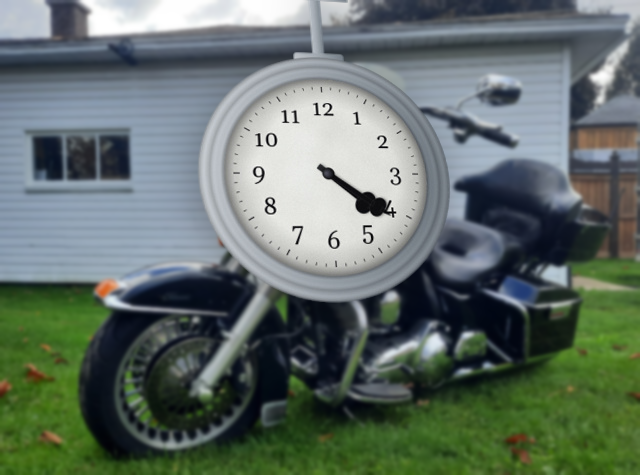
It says 4.21
